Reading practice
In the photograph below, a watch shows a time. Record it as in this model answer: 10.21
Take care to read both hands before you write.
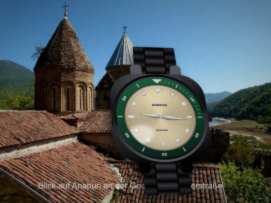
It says 9.16
